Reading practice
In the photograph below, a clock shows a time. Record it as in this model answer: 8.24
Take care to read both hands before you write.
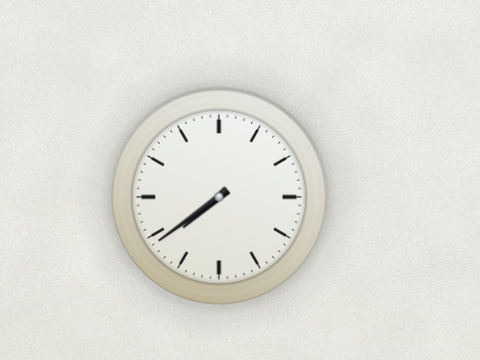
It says 7.39
